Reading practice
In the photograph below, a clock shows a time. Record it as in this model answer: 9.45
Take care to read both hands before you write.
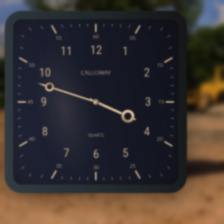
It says 3.48
